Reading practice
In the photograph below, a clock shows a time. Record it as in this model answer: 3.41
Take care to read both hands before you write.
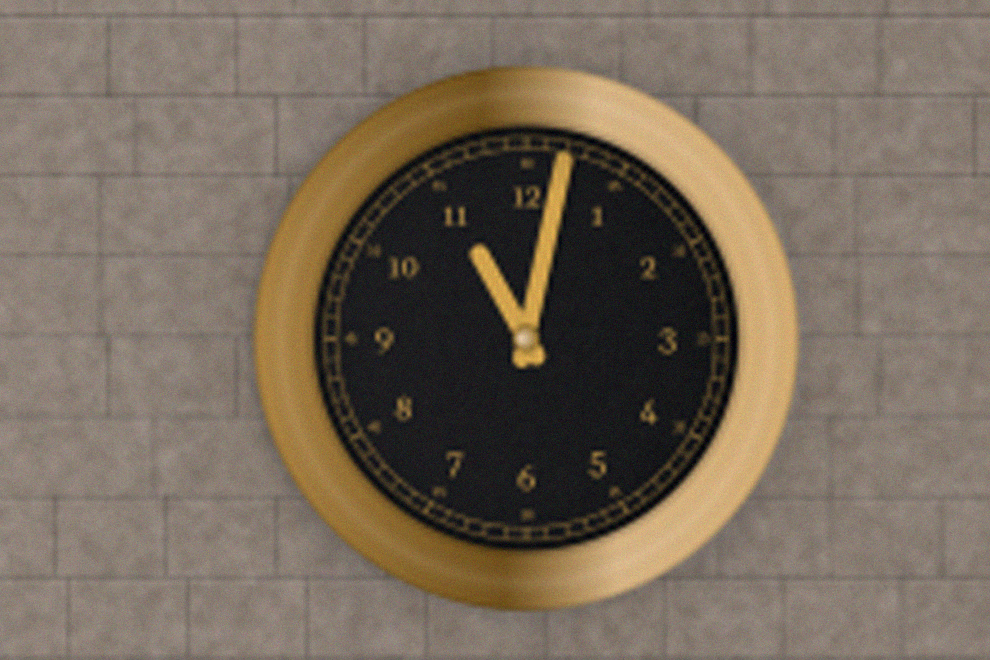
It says 11.02
